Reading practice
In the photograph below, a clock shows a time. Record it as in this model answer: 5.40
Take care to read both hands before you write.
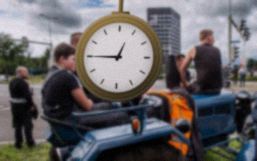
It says 12.45
